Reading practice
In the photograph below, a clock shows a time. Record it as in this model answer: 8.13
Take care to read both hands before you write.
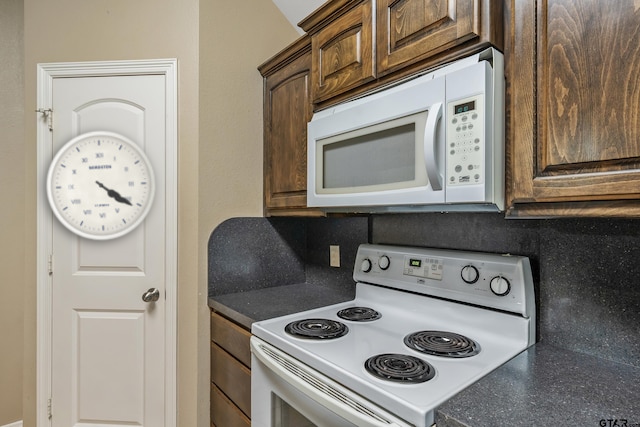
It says 4.21
